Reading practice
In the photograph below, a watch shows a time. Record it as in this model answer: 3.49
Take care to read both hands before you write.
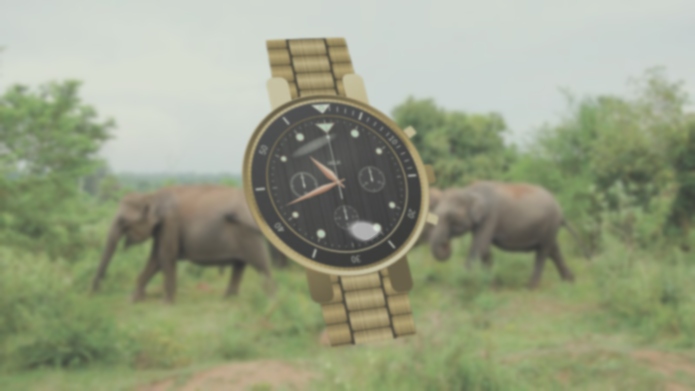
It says 10.42
